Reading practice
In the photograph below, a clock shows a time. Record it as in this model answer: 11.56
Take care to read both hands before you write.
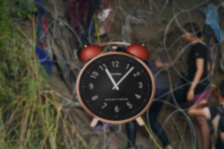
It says 11.07
